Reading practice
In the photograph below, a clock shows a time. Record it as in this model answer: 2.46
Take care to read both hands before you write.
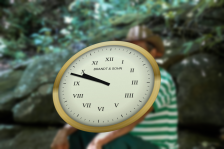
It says 9.48
